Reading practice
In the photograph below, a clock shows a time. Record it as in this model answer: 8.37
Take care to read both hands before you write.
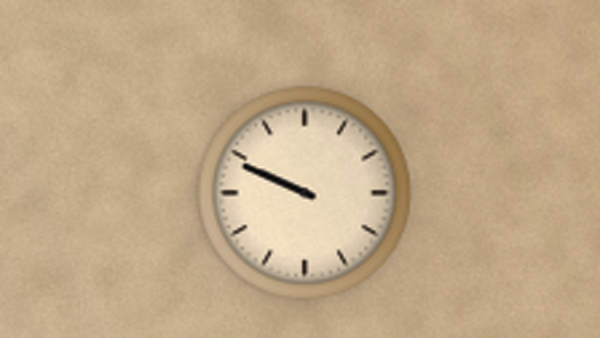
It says 9.49
